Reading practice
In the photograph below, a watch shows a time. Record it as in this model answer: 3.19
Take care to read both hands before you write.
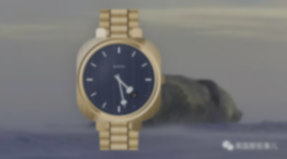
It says 4.28
